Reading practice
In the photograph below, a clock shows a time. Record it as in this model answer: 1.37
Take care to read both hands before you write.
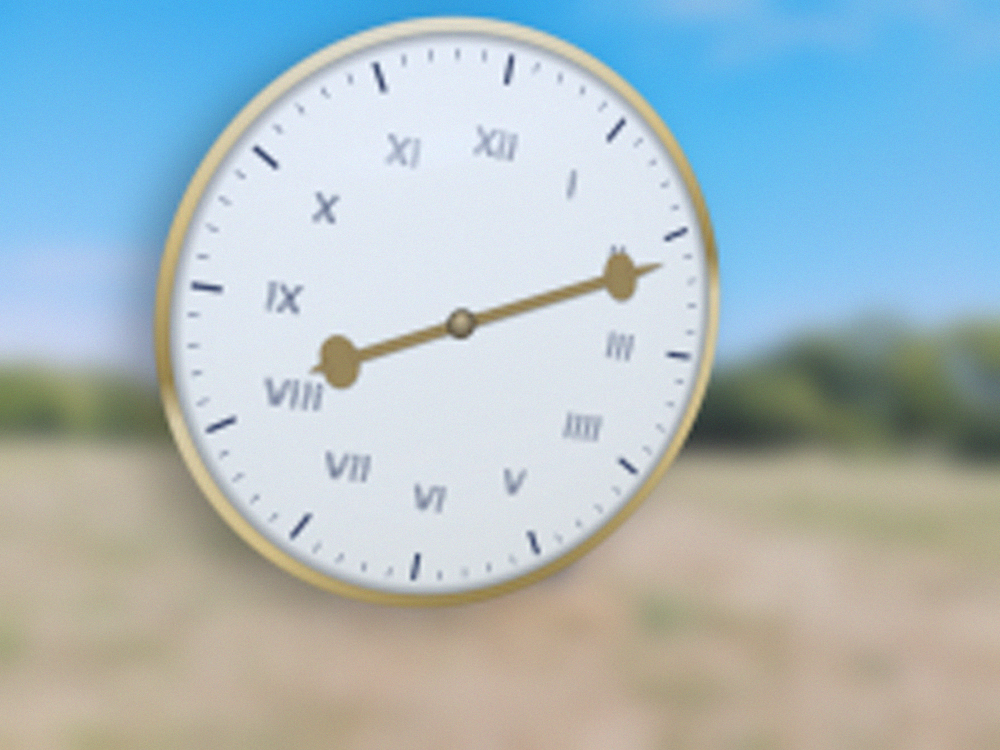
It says 8.11
